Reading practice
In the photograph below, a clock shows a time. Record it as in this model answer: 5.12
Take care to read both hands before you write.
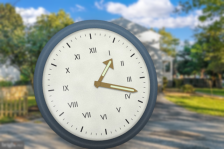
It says 1.18
